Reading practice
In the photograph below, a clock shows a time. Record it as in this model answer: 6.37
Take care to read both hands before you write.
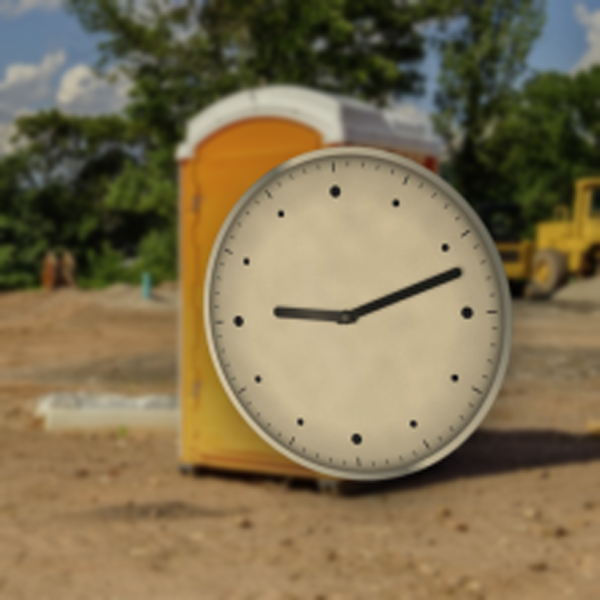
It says 9.12
